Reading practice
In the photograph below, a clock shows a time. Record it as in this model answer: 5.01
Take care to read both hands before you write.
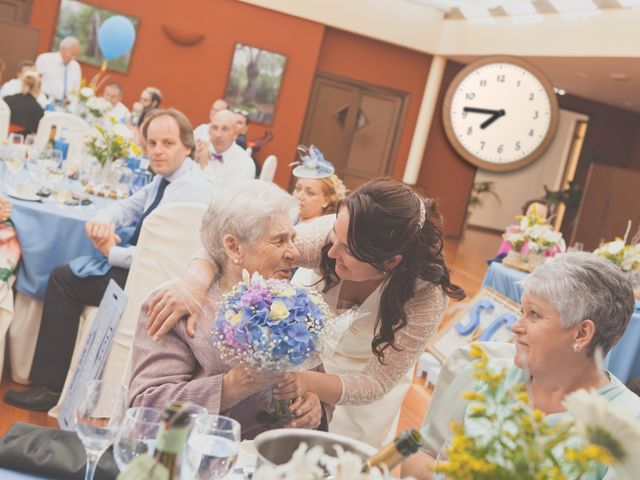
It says 7.46
